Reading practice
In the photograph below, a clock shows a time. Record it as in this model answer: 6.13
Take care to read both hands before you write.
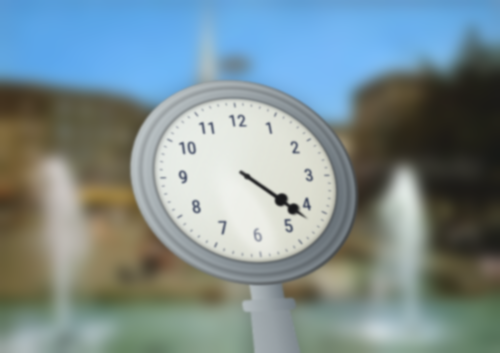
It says 4.22
